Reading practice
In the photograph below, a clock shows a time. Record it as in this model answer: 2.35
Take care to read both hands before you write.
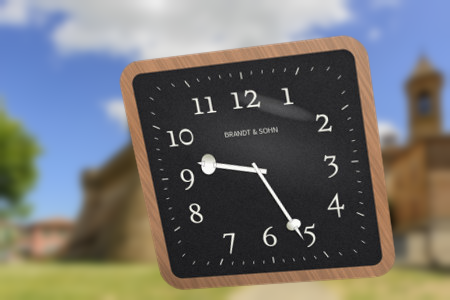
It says 9.26
